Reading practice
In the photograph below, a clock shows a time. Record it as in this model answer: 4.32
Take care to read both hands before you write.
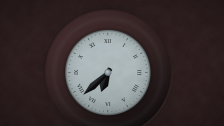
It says 6.38
